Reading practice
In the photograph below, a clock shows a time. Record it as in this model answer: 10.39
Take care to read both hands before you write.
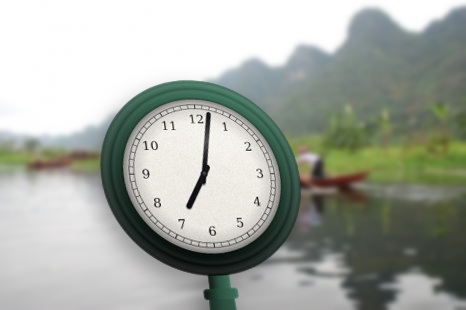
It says 7.02
